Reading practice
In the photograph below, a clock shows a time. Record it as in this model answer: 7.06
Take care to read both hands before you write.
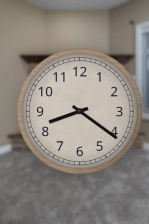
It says 8.21
